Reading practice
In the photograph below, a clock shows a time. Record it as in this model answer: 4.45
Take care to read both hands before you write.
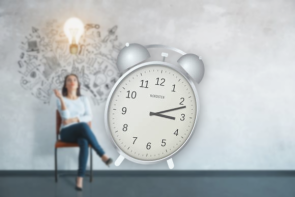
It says 3.12
